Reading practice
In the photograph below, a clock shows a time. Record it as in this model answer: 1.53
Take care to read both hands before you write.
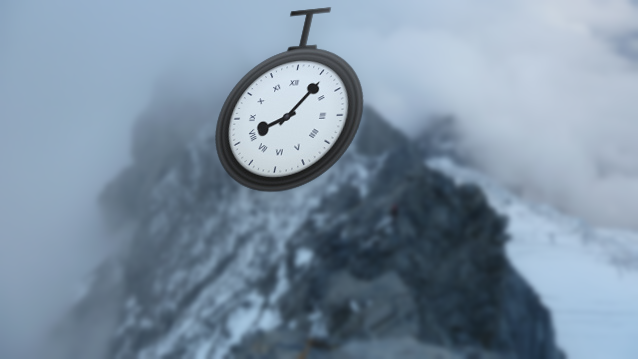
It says 8.06
